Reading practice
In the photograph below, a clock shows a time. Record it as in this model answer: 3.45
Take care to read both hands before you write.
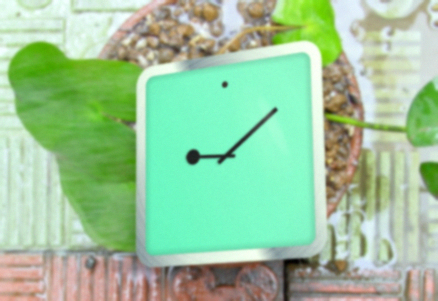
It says 9.09
